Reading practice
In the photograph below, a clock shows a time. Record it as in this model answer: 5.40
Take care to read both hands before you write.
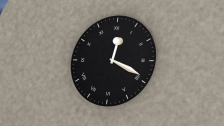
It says 12.19
